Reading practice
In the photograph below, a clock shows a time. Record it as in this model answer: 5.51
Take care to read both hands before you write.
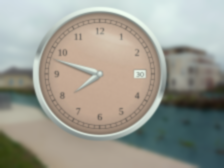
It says 7.48
